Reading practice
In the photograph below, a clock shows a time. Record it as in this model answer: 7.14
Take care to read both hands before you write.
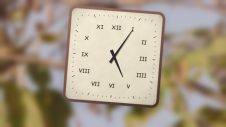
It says 5.05
